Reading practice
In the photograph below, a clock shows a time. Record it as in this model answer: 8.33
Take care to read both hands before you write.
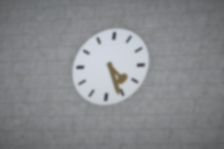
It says 4.26
